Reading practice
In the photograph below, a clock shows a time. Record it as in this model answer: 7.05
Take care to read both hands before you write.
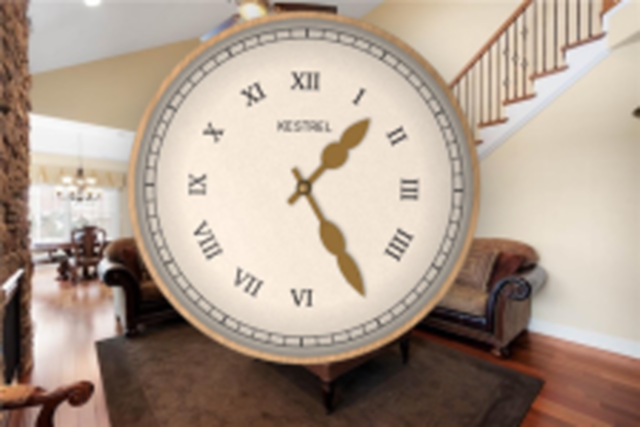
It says 1.25
